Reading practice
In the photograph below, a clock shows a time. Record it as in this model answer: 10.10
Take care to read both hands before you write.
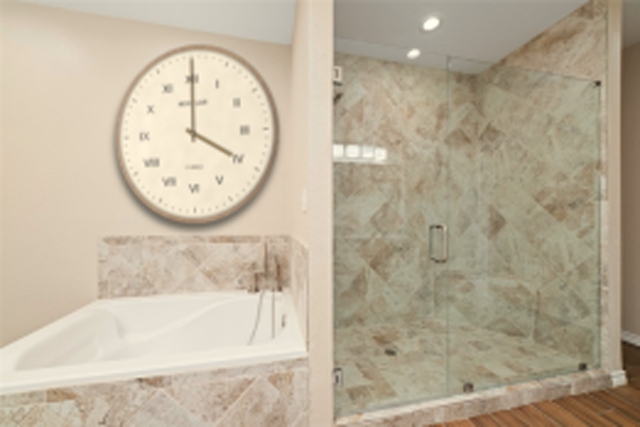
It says 4.00
